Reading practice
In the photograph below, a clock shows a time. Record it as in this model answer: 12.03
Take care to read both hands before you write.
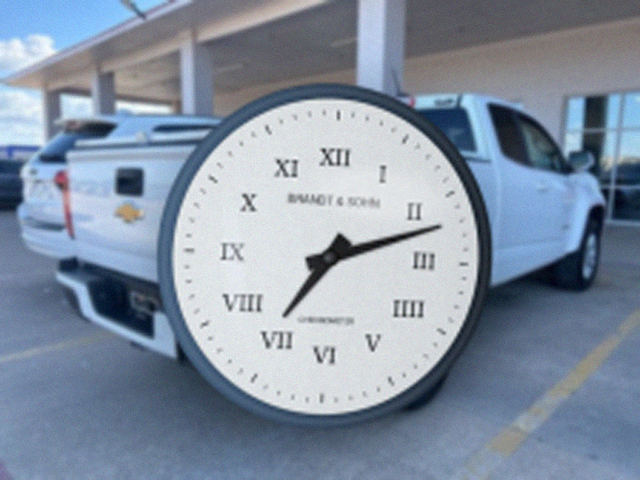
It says 7.12
